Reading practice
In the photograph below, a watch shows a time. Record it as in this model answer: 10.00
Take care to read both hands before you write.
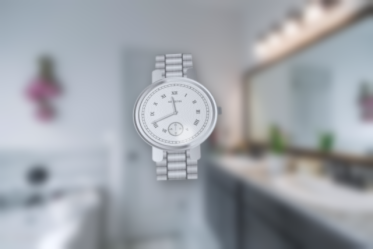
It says 11.41
